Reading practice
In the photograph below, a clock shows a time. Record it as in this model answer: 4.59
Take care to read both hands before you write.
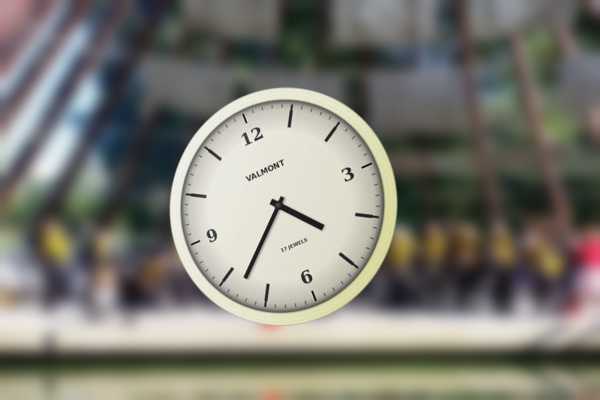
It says 4.38
